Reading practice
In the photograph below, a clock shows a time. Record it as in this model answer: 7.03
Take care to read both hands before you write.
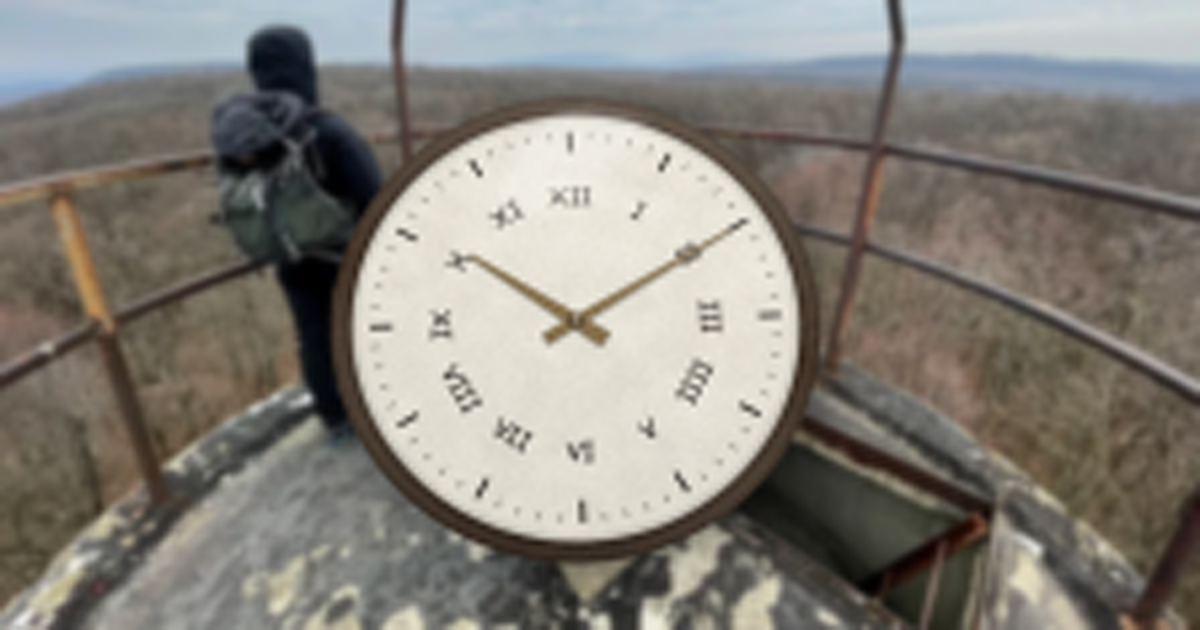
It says 10.10
